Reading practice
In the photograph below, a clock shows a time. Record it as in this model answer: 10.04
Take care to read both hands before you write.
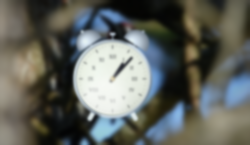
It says 1.07
